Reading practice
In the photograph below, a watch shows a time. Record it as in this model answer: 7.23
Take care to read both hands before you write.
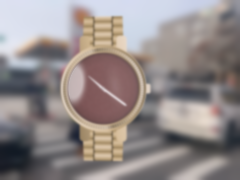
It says 10.21
